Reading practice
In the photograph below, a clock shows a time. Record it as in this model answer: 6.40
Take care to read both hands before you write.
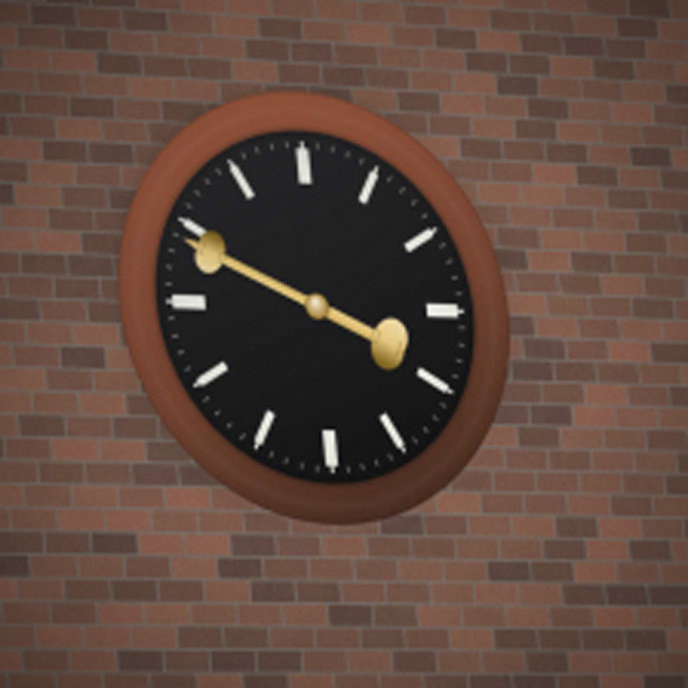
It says 3.49
